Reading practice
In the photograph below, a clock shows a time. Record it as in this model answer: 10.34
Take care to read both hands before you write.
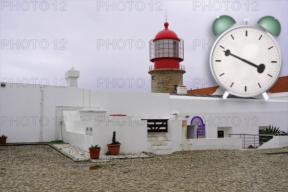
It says 3.49
